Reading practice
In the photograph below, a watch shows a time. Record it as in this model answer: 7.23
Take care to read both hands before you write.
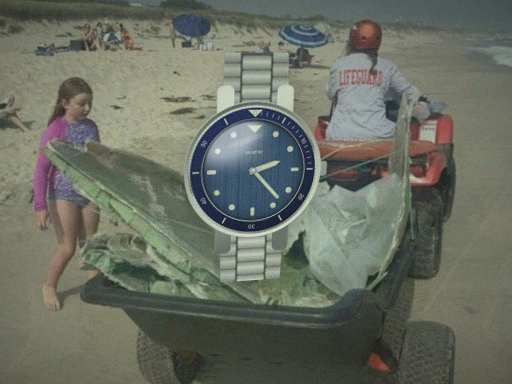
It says 2.23
